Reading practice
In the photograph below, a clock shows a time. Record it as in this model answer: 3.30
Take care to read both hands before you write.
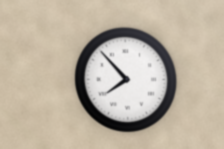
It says 7.53
